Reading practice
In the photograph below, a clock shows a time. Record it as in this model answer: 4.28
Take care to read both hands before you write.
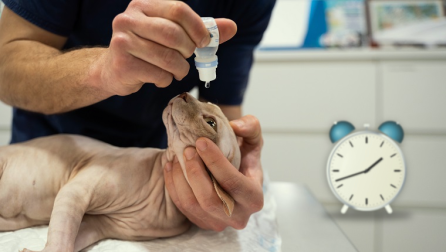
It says 1.42
